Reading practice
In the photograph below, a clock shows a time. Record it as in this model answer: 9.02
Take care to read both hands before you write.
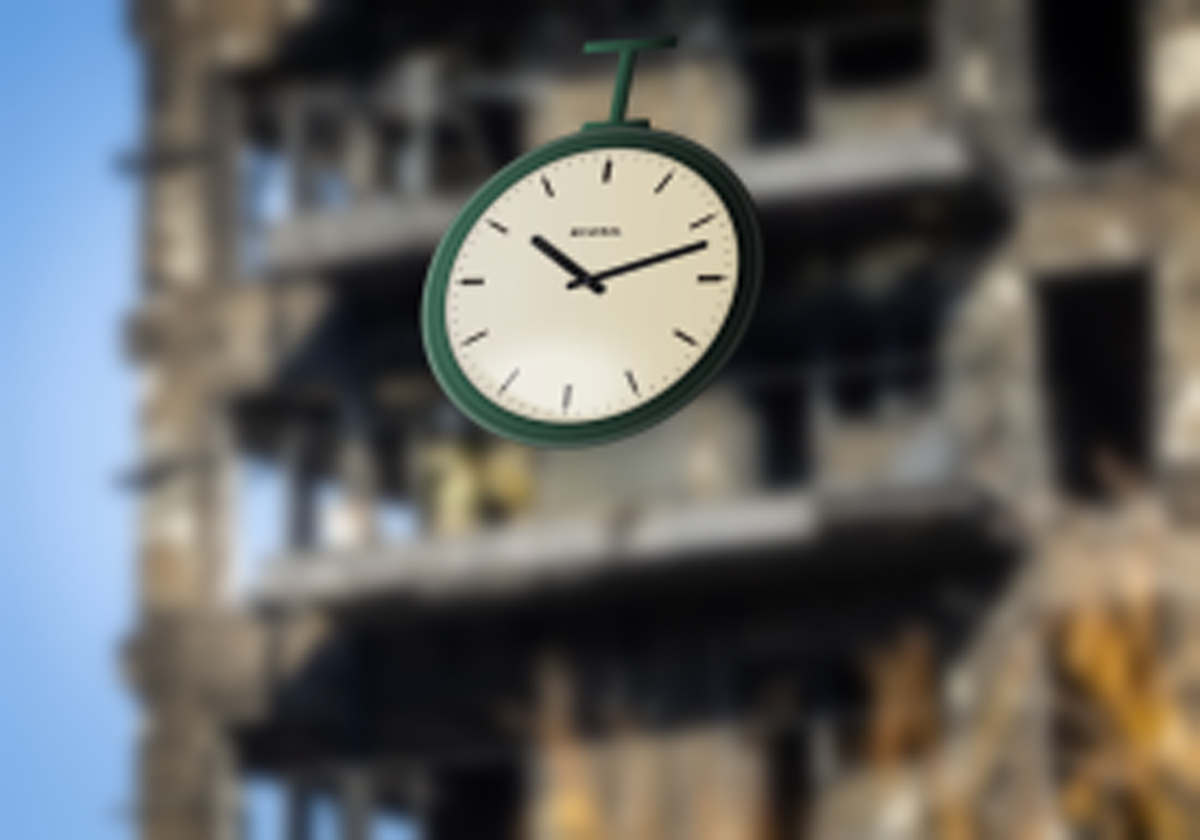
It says 10.12
